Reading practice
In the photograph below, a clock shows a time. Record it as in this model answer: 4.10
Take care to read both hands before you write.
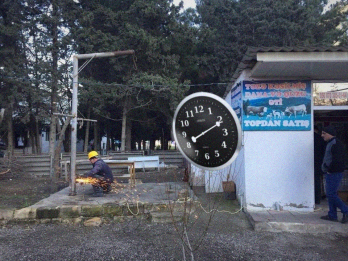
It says 8.11
